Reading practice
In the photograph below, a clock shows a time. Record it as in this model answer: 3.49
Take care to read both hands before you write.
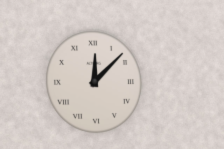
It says 12.08
